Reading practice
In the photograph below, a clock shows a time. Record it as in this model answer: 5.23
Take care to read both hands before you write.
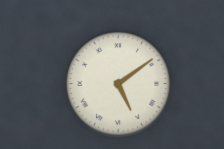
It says 5.09
